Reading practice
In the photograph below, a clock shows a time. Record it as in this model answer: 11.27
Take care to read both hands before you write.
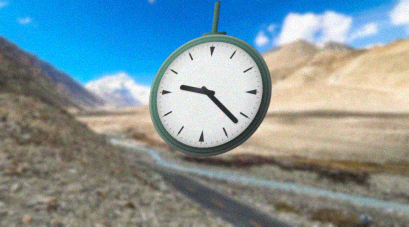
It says 9.22
